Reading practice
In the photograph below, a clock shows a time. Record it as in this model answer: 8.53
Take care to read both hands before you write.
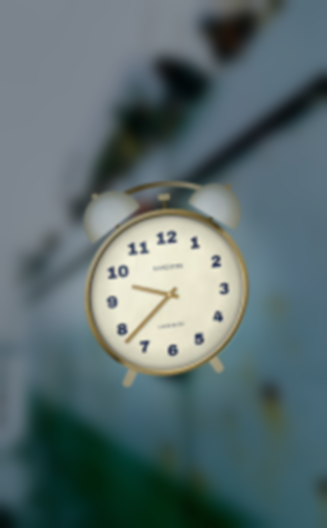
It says 9.38
